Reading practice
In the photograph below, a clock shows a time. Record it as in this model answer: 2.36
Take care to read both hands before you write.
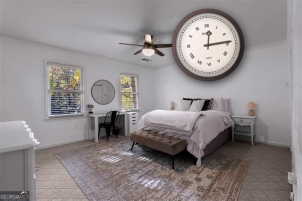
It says 12.14
